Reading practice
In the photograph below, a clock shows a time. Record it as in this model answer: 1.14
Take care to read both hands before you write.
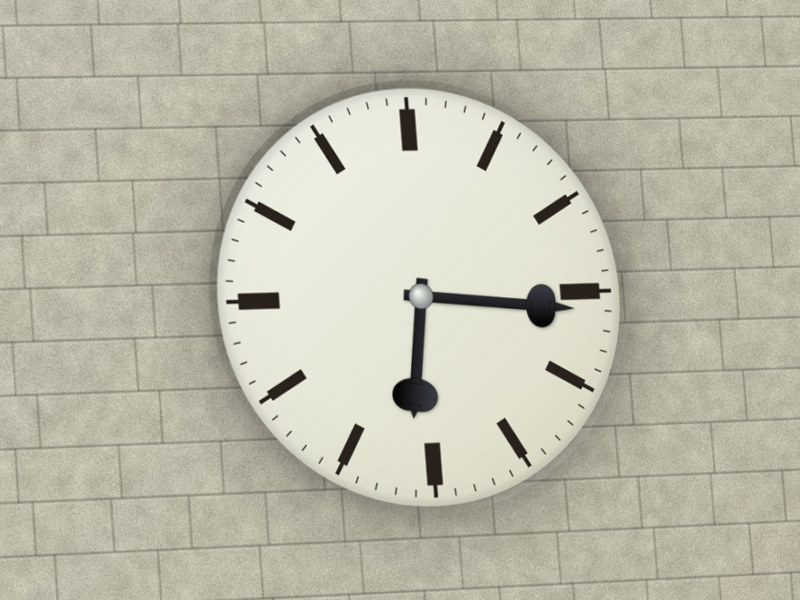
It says 6.16
